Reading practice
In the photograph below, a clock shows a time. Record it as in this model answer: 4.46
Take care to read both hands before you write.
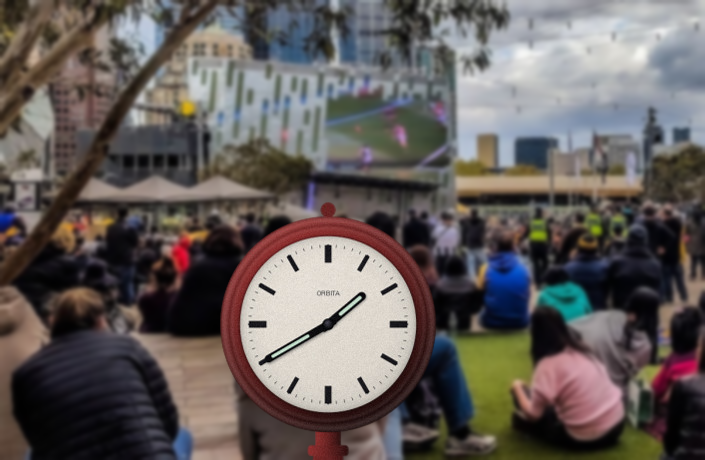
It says 1.40
